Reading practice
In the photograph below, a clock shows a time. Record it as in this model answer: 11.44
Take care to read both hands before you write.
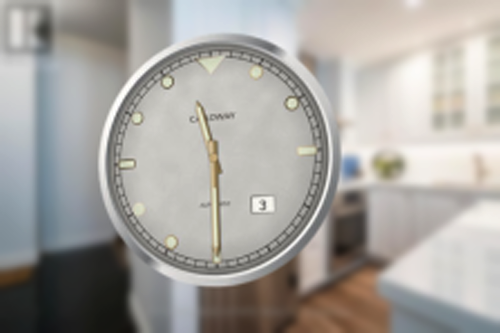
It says 11.30
